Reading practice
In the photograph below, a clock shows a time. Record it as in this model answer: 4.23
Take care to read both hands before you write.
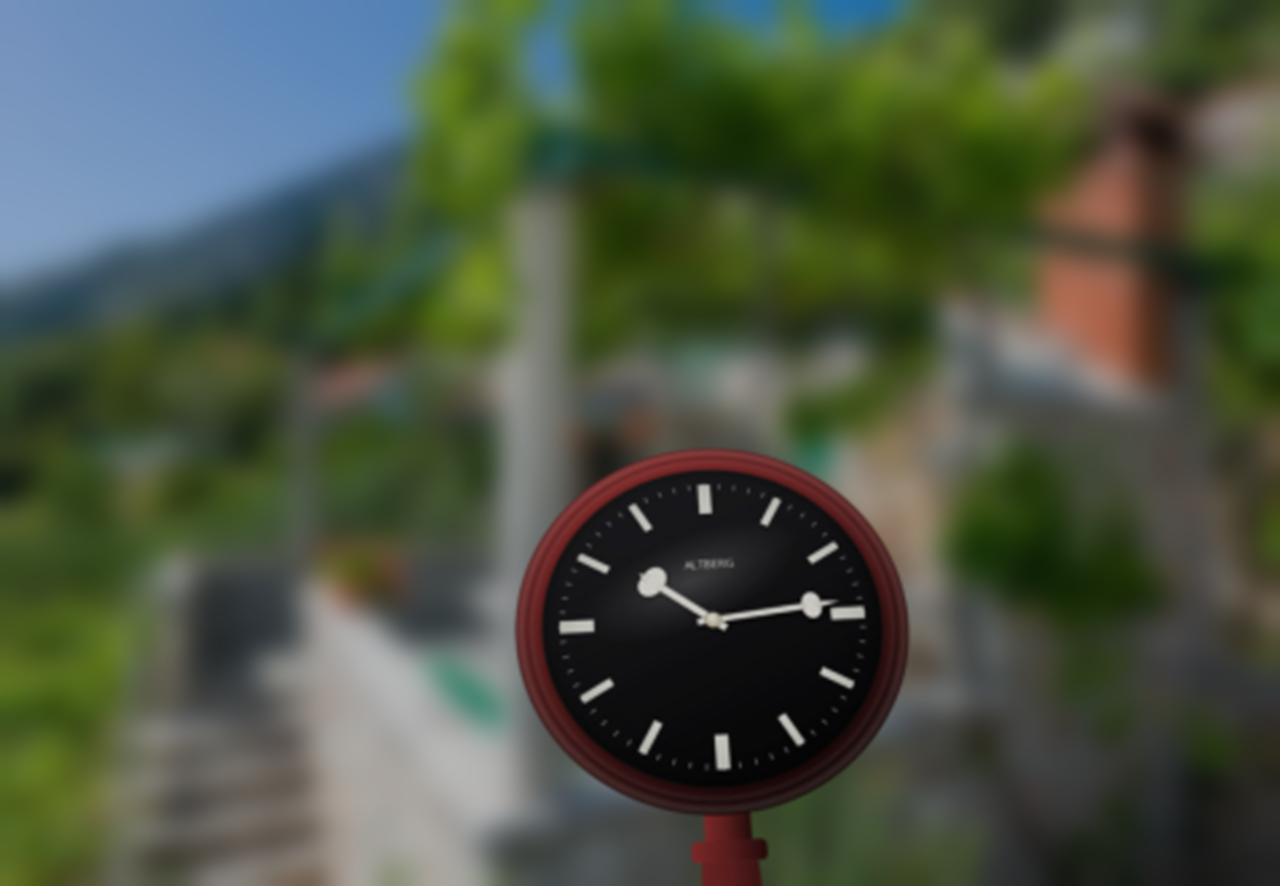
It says 10.14
